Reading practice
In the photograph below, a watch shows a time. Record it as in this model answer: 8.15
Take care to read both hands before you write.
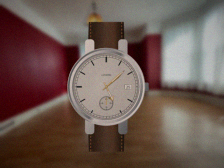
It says 5.08
